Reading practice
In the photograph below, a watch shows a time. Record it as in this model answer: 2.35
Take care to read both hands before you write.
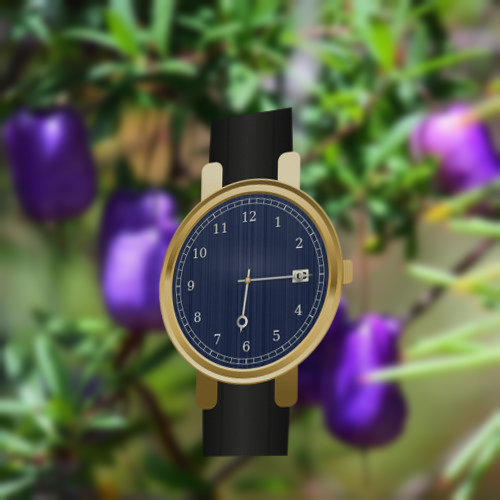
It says 6.15
